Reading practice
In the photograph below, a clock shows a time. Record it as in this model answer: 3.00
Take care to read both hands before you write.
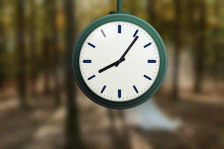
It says 8.06
